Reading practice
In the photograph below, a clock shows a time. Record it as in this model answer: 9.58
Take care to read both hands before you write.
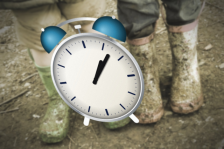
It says 1.07
